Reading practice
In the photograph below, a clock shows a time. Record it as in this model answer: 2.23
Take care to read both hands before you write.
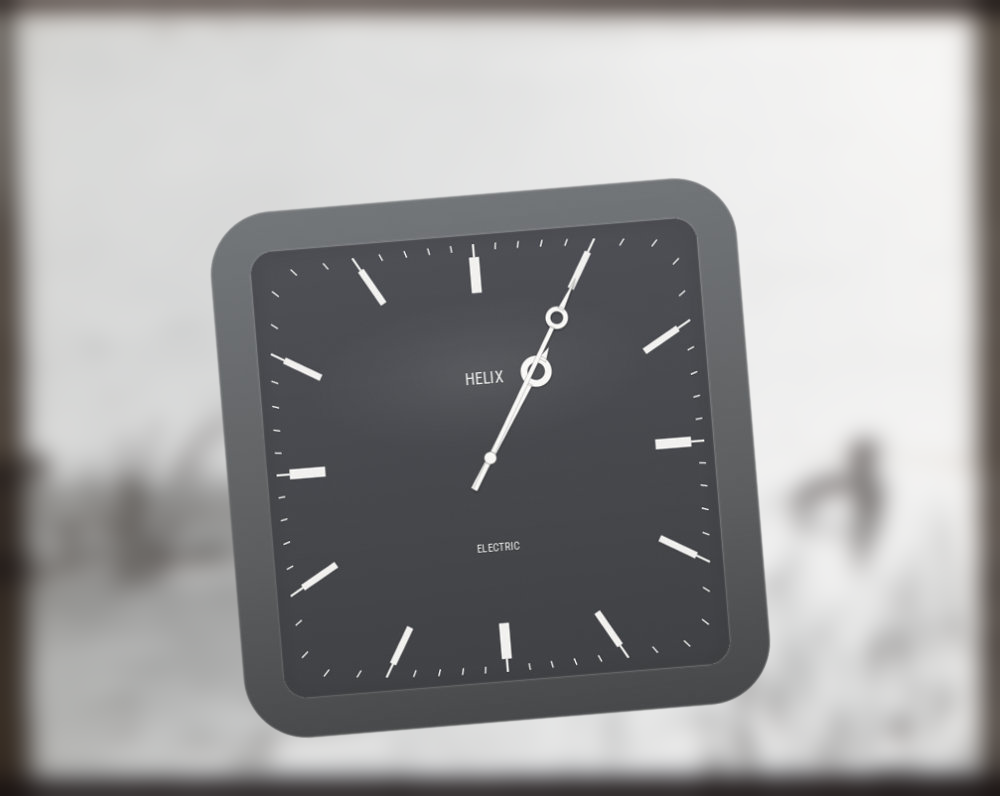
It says 1.05
